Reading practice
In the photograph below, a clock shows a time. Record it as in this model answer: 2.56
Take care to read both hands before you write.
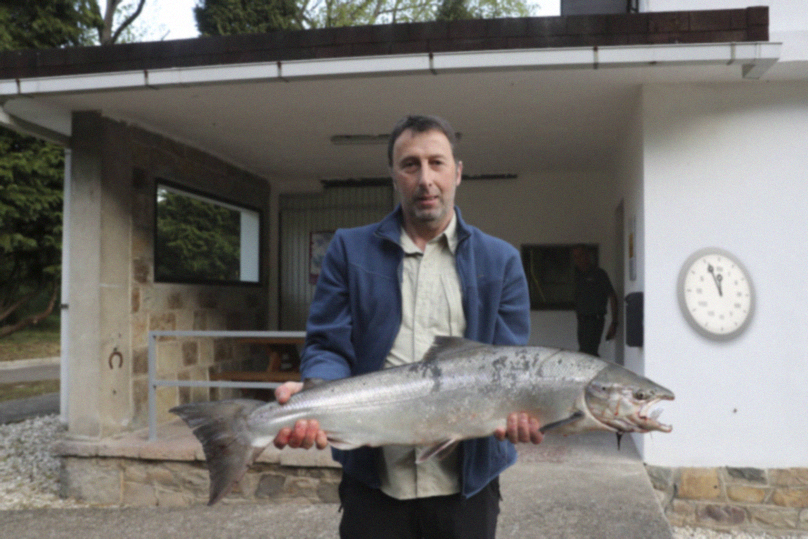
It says 11.56
